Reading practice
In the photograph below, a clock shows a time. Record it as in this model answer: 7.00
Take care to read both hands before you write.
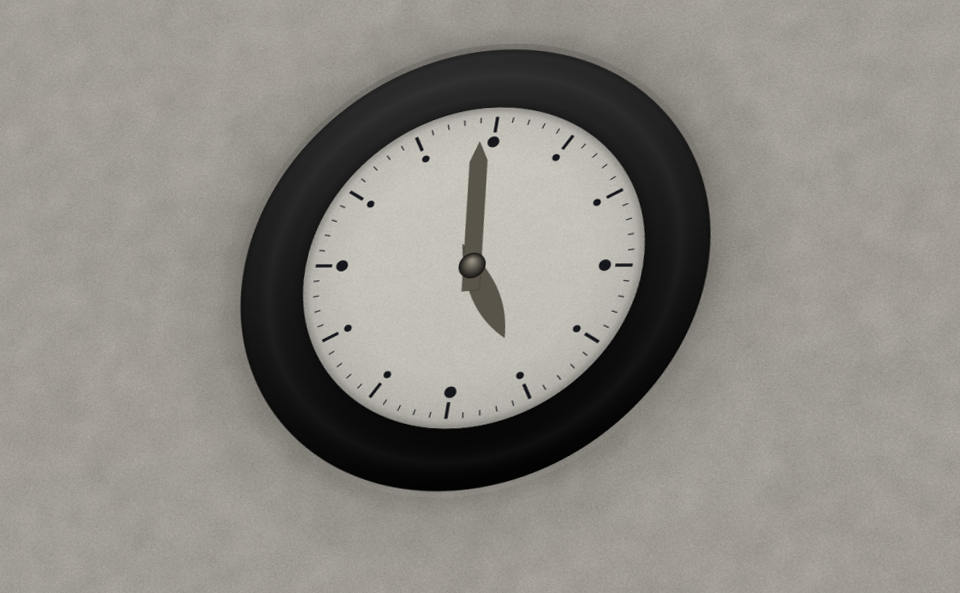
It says 4.59
